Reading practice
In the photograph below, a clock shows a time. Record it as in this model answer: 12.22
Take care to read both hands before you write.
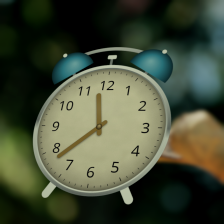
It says 11.38
